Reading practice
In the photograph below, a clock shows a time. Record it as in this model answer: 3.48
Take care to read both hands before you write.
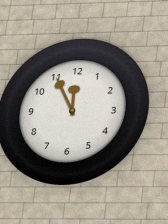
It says 11.55
